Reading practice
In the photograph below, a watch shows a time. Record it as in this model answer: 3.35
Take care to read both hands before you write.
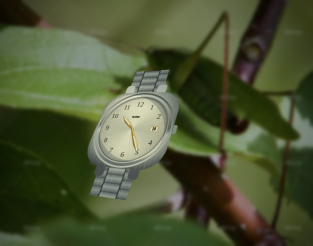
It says 10.25
